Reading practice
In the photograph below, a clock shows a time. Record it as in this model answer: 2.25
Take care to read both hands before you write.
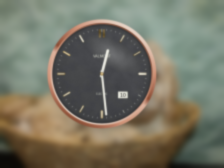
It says 12.29
